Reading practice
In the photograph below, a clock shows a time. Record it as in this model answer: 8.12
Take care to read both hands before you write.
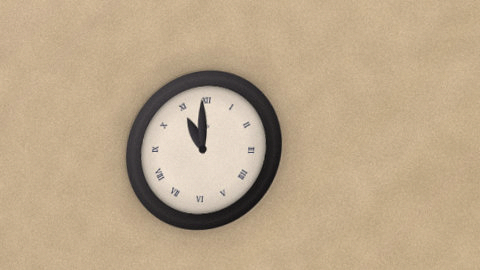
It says 10.59
